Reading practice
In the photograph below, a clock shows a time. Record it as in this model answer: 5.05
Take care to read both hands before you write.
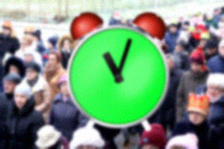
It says 11.03
